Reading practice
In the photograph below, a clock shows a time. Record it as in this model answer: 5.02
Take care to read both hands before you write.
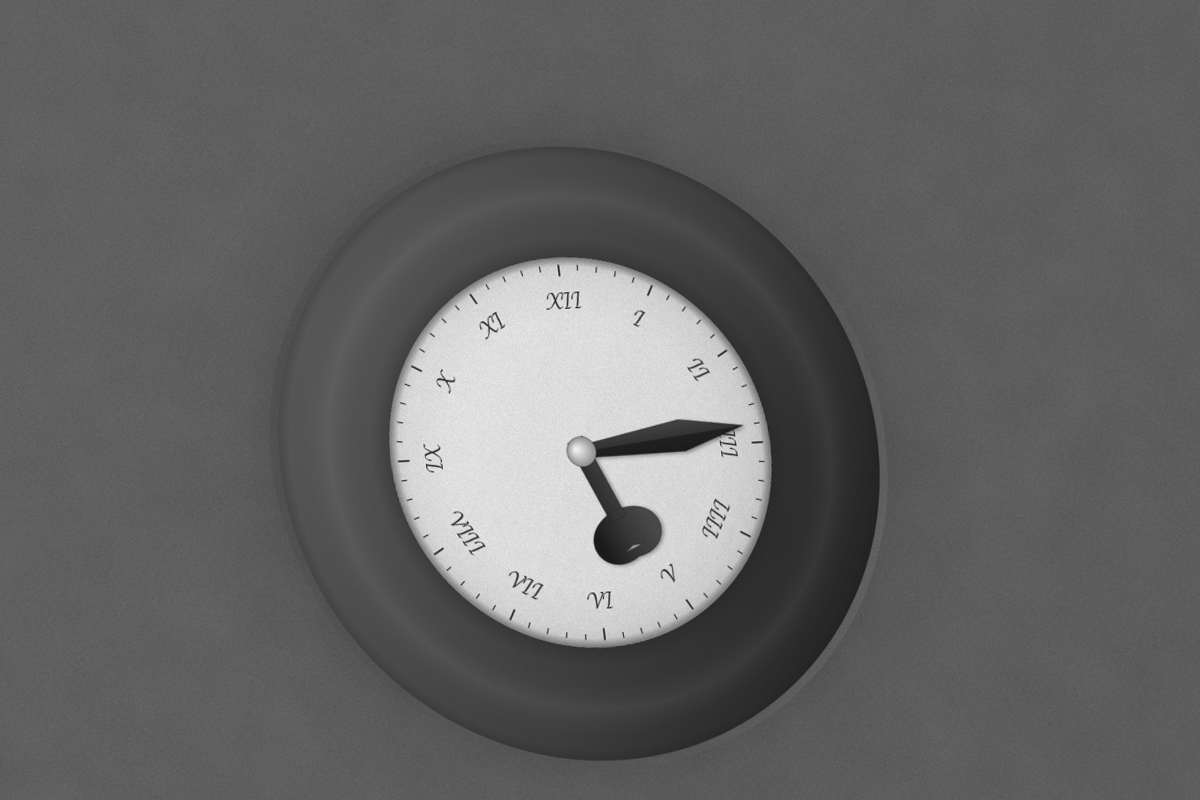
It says 5.14
